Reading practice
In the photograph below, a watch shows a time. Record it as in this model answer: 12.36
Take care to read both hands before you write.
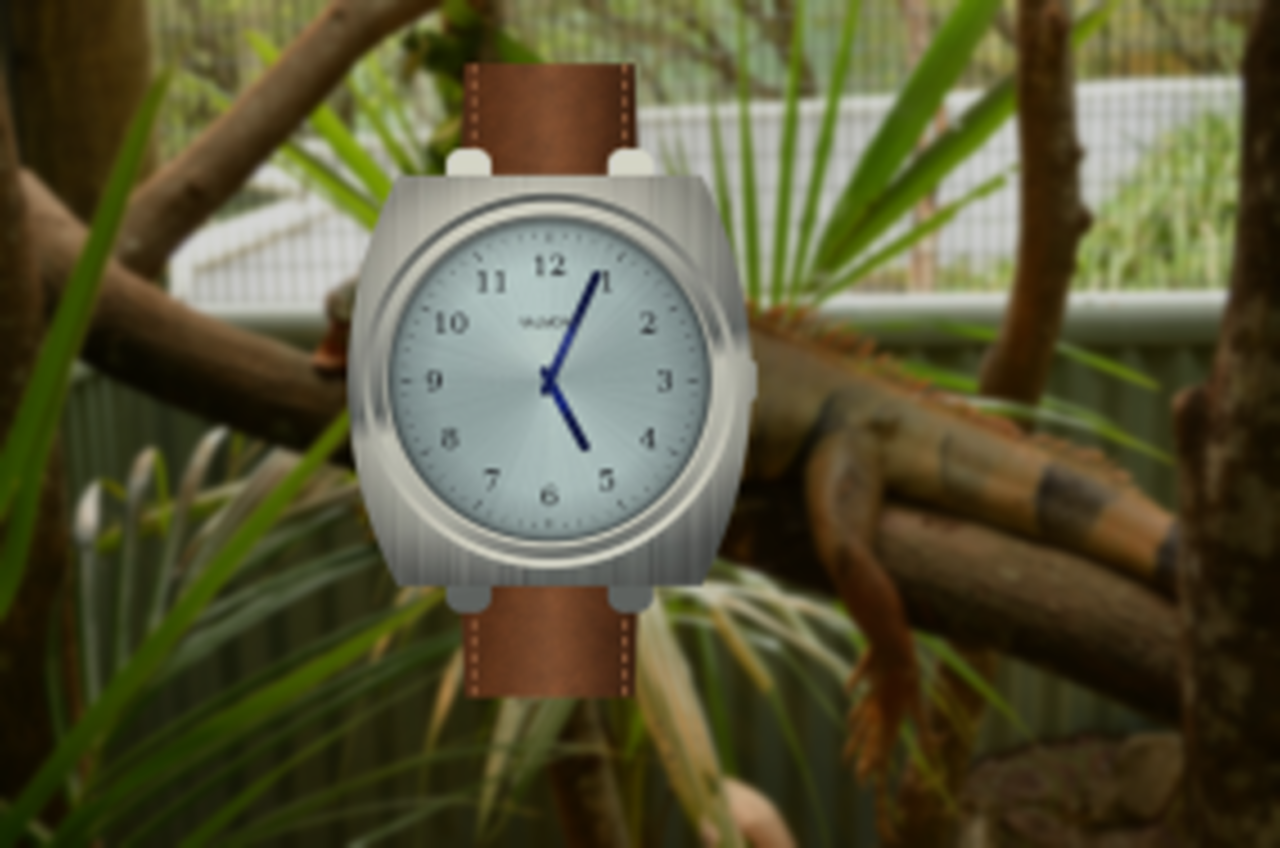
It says 5.04
